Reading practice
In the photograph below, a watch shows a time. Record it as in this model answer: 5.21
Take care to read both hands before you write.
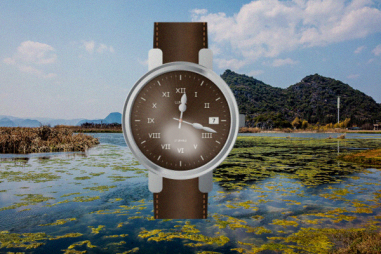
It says 12.18
